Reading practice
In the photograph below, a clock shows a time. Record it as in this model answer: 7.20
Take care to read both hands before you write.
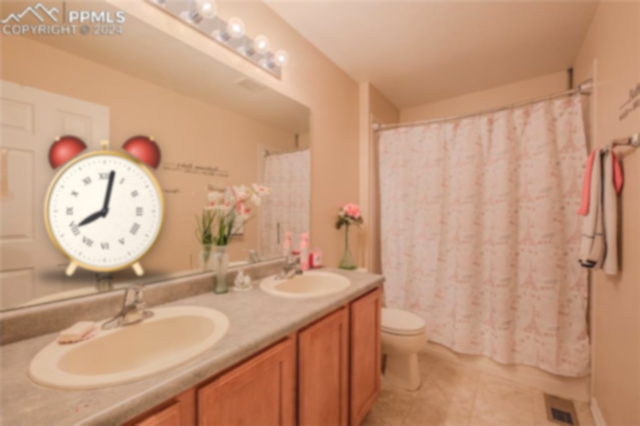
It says 8.02
